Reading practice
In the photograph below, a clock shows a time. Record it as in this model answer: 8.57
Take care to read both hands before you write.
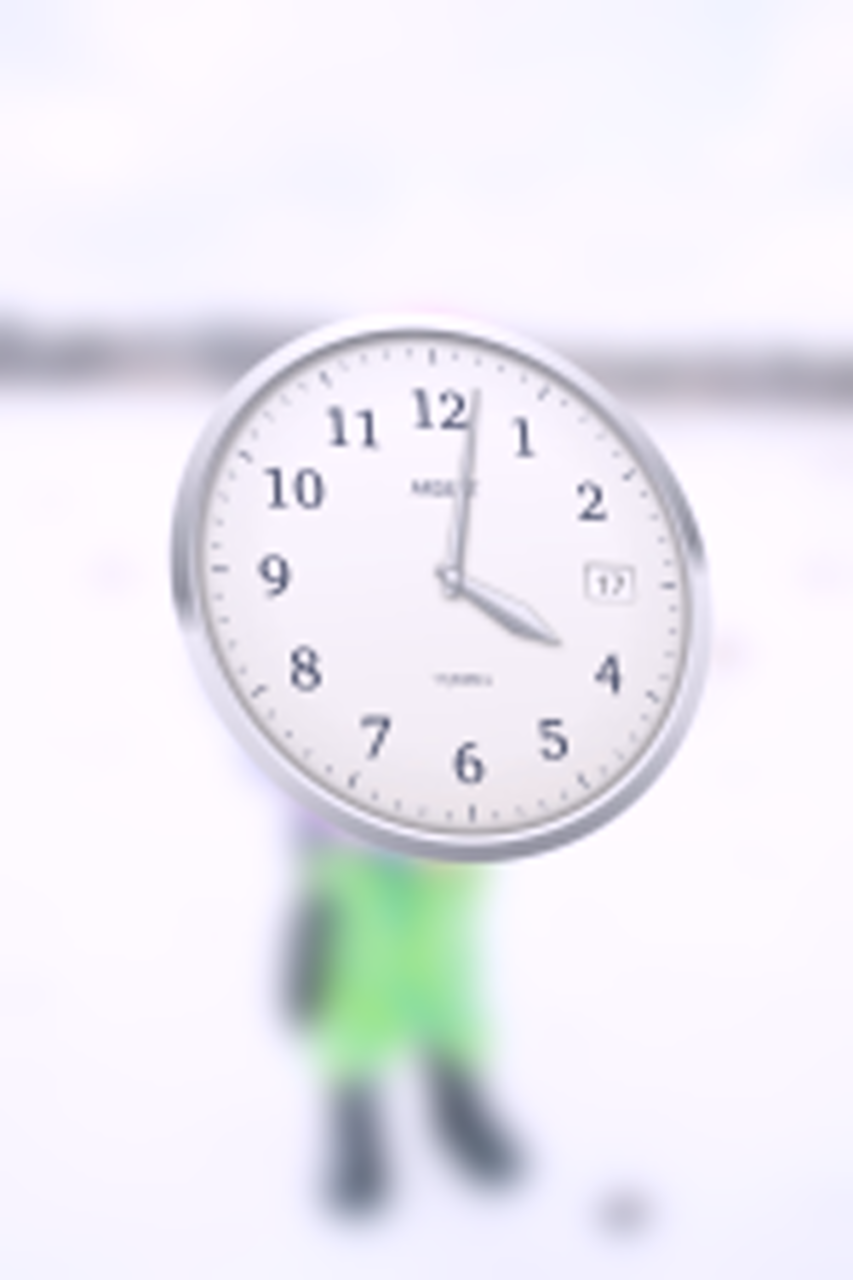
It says 4.02
